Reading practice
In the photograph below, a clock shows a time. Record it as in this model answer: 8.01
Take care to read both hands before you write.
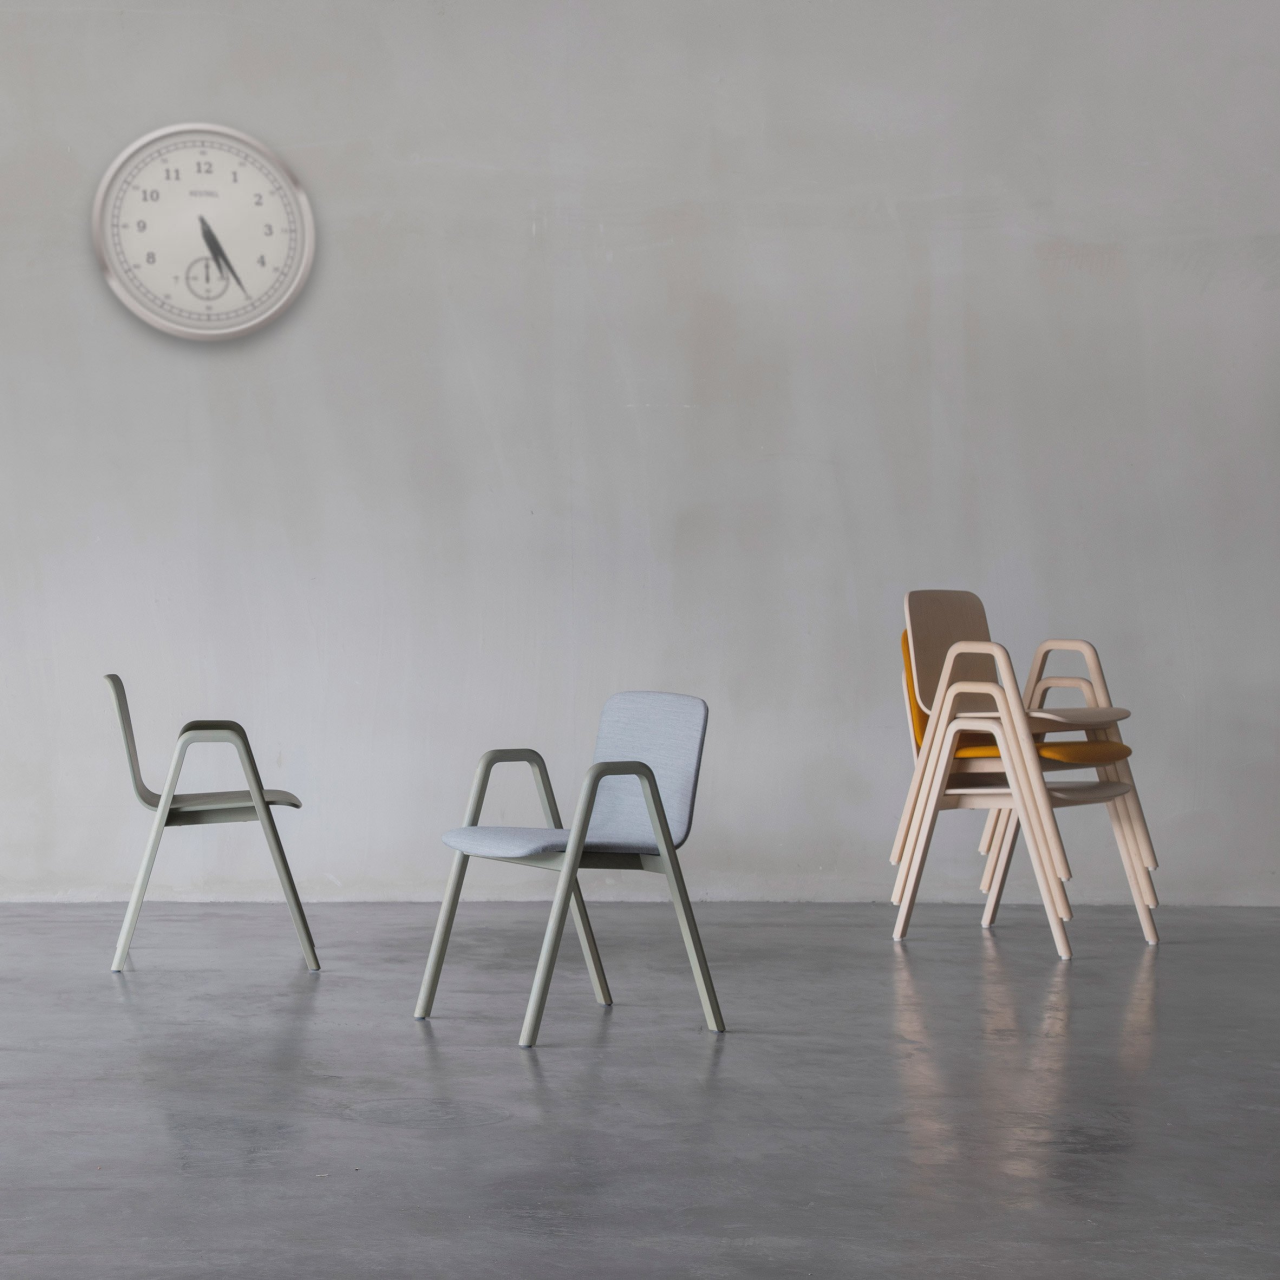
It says 5.25
